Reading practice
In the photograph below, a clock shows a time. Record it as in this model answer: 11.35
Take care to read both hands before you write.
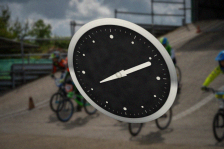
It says 8.11
